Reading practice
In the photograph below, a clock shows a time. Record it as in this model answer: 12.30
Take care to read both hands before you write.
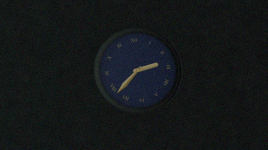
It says 2.38
